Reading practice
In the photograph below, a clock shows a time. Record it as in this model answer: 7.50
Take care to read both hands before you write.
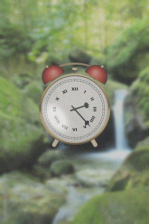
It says 2.23
